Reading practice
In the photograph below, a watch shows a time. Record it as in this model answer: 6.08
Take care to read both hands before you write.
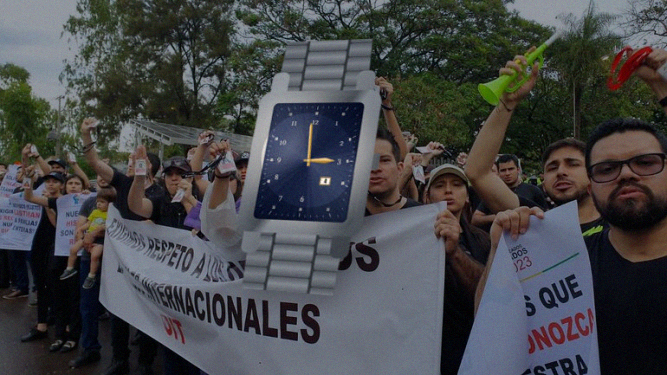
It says 2.59
